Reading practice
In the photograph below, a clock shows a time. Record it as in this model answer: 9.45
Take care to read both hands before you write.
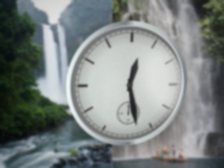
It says 12.28
